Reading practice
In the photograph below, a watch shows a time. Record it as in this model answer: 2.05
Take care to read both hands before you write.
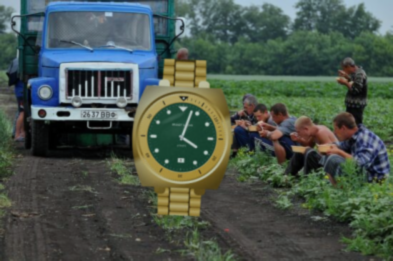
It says 4.03
